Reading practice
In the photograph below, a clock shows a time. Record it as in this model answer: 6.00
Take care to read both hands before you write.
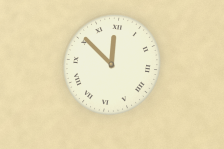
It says 11.51
